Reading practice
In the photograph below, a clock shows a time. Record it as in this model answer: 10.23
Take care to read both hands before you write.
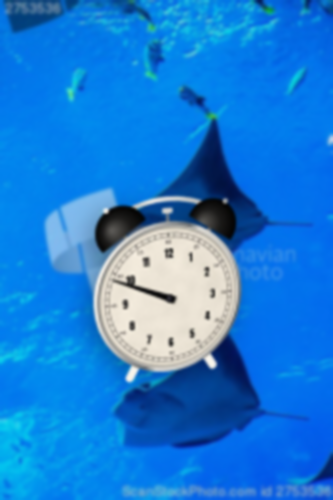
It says 9.49
